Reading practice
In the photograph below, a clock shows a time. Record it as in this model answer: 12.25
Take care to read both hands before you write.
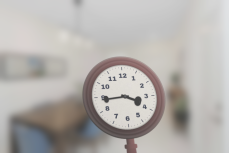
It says 3.44
